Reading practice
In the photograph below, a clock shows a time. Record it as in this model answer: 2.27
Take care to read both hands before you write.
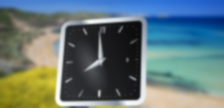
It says 7.59
